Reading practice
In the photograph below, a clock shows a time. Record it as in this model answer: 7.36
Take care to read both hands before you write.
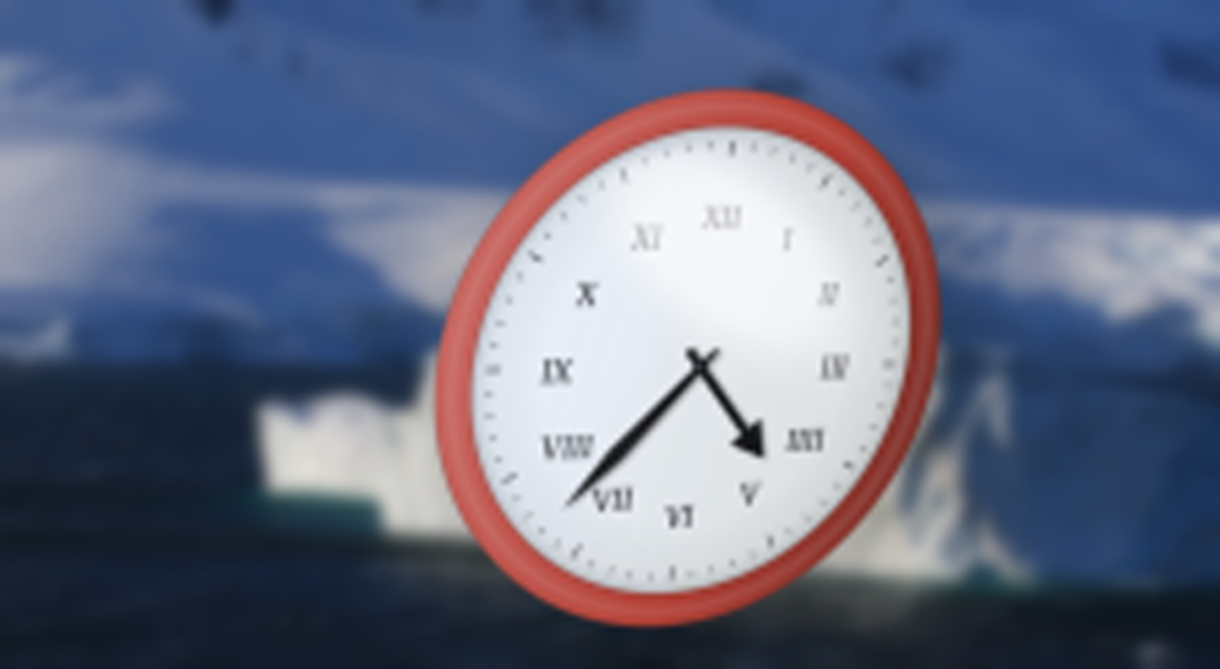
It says 4.37
